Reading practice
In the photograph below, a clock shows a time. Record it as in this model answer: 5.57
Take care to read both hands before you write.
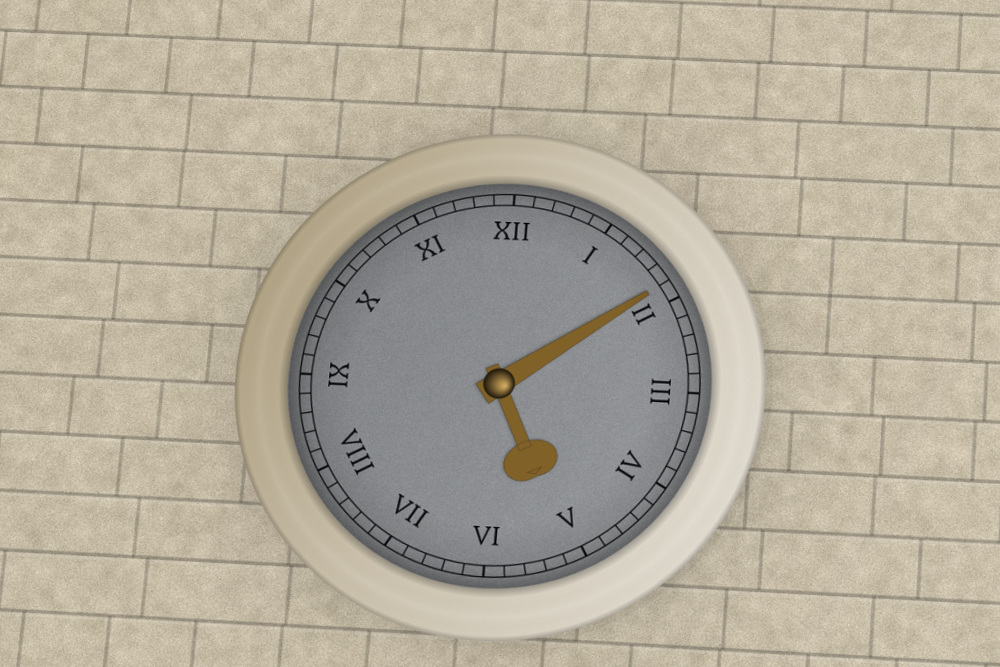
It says 5.09
